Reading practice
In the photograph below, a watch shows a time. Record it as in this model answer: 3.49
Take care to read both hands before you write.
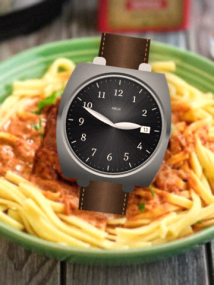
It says 2.49
